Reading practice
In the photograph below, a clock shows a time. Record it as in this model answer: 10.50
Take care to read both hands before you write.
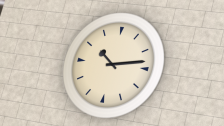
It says 10.13
